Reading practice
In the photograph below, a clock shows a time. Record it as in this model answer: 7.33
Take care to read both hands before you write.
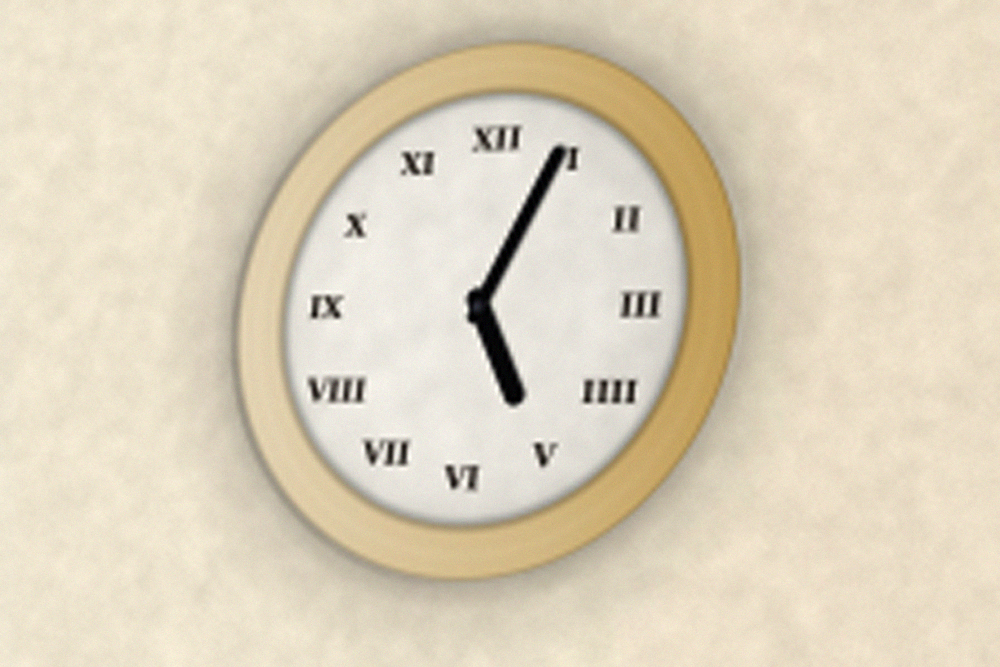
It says 5.04
